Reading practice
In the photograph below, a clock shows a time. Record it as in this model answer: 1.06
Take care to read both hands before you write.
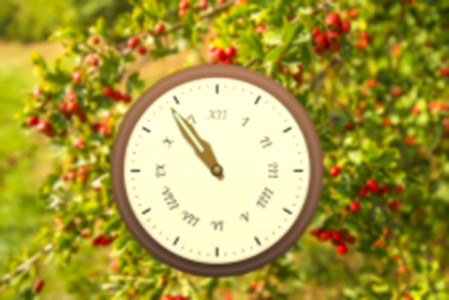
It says 10.54
